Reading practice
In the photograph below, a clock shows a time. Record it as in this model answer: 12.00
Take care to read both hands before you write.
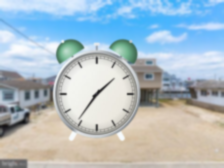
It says 1.36
